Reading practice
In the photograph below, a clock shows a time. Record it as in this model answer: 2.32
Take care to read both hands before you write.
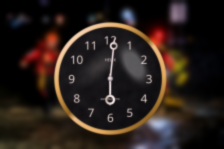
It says 6.01
